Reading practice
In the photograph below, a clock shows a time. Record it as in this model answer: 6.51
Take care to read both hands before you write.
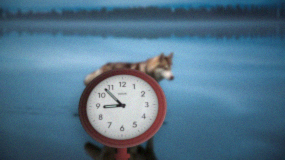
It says 8.53
